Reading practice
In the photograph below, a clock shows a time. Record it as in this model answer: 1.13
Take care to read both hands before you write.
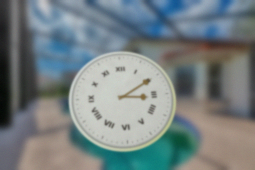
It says 3.10
